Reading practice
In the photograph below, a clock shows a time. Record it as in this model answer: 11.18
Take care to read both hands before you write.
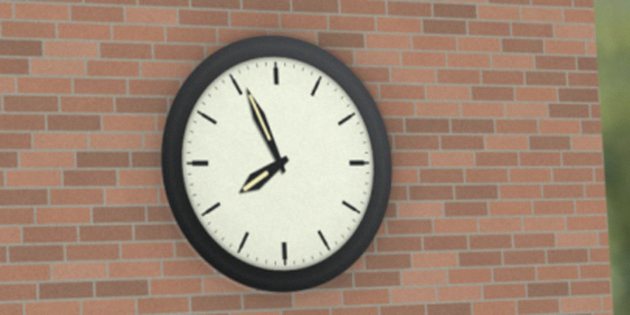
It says 7.56
